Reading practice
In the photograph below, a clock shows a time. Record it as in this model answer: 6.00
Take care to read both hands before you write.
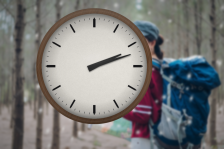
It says 2.12
